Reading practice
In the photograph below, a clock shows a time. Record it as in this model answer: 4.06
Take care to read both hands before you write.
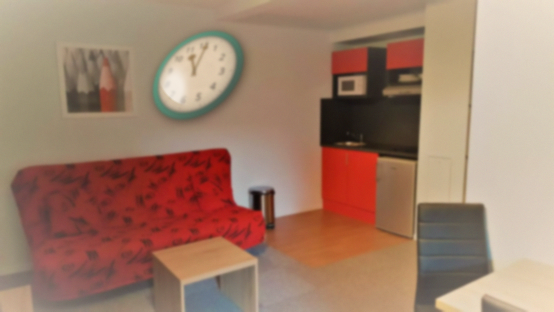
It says 11.01
